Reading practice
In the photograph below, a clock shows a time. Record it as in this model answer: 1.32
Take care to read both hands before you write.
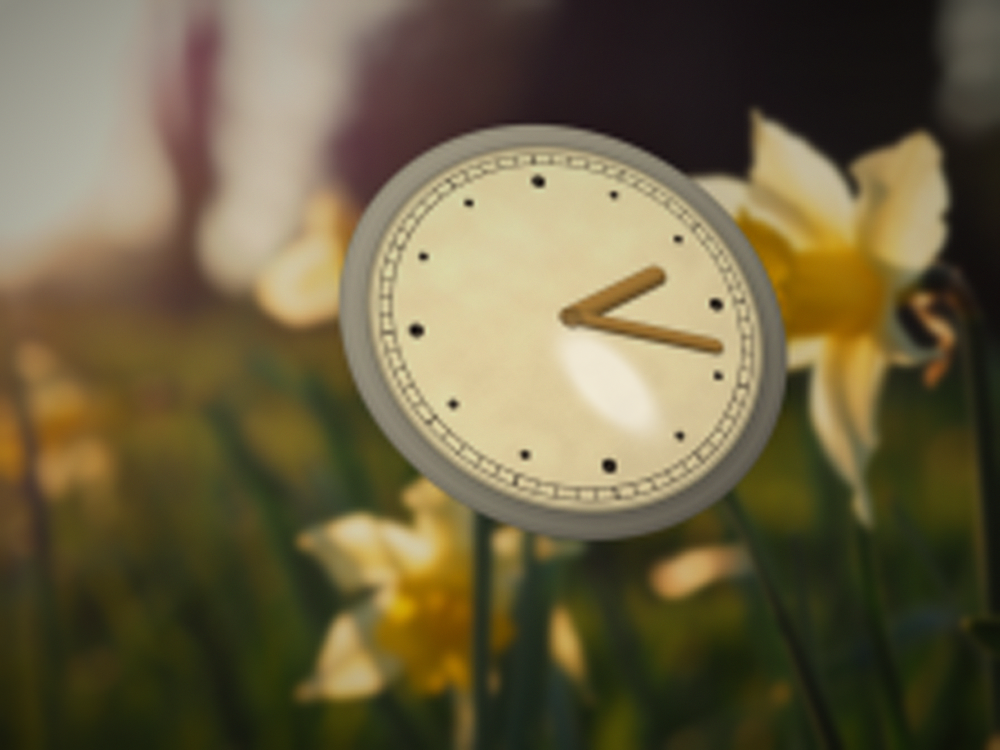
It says 2.18
